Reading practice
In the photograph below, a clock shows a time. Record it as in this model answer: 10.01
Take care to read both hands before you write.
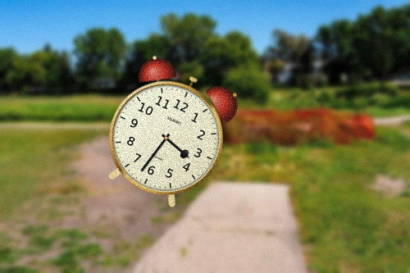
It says 3.32
